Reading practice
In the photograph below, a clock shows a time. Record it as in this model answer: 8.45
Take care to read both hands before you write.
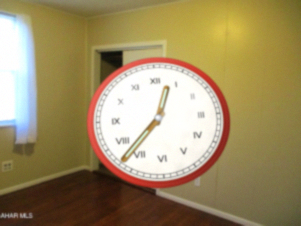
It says 12.37
